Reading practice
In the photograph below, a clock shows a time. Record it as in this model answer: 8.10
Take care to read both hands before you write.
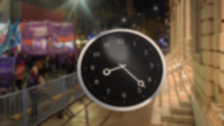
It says 8.23
